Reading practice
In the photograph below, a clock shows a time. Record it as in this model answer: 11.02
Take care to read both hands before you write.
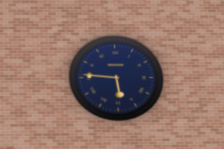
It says 5.46
